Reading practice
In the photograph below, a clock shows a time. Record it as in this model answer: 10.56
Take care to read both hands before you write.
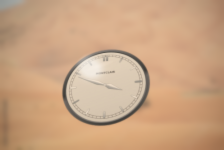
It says 3.49
